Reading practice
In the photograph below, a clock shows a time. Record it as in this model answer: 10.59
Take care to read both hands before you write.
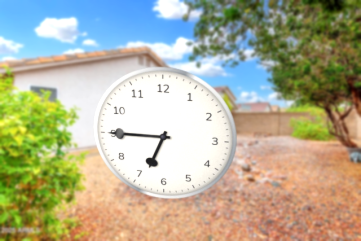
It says 6.45
